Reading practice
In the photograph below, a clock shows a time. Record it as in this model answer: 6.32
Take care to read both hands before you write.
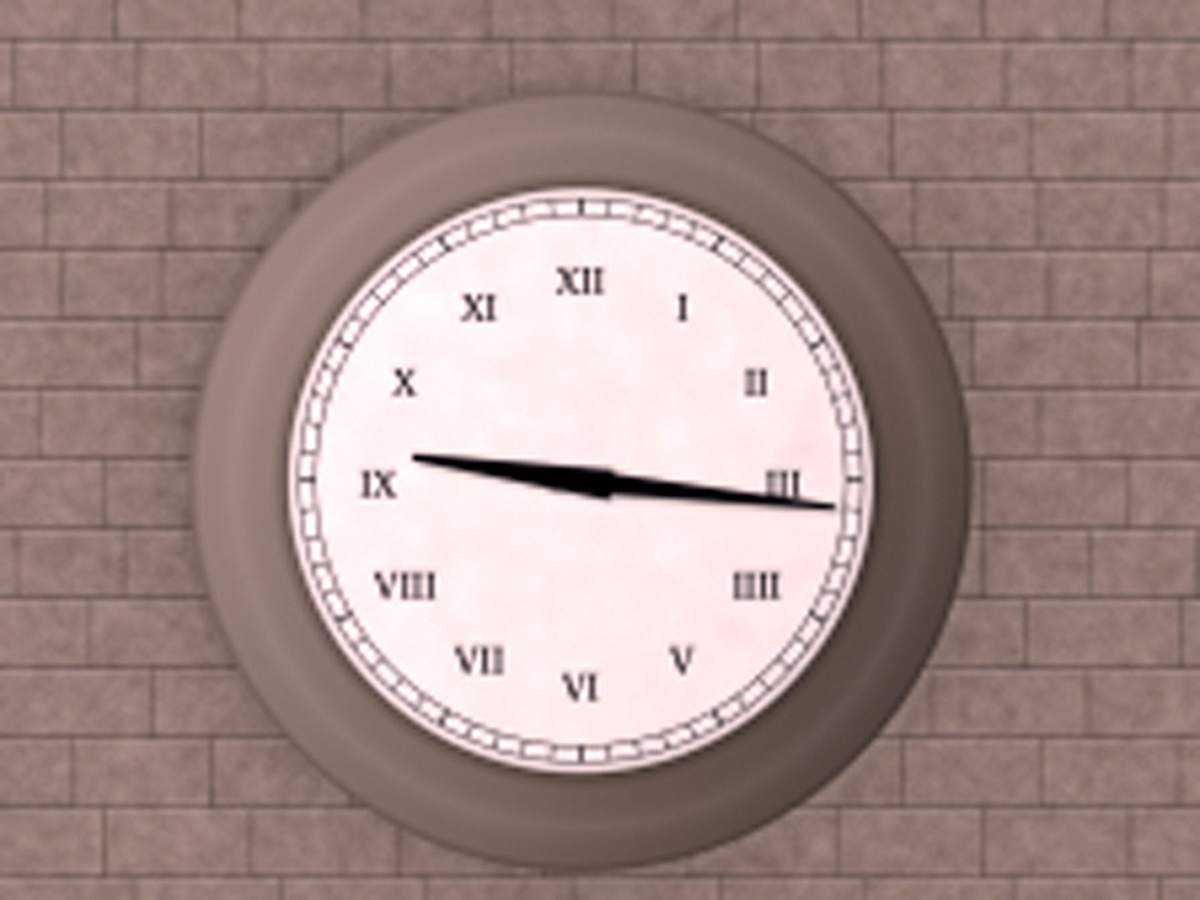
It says 9.16
